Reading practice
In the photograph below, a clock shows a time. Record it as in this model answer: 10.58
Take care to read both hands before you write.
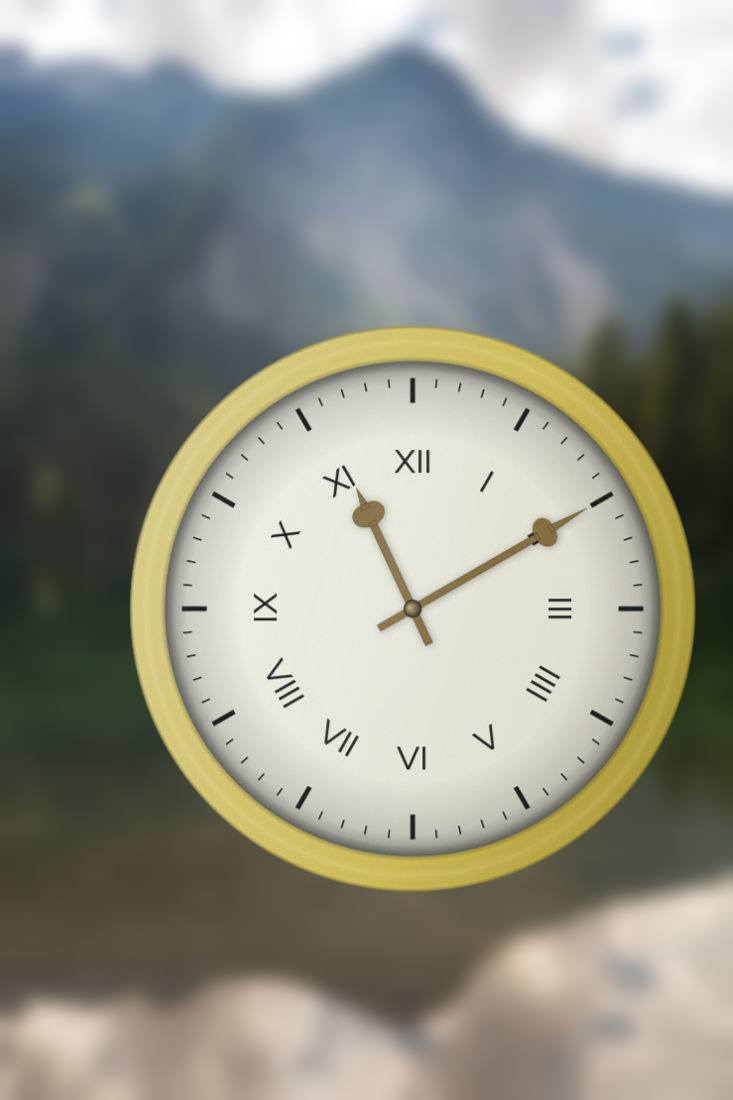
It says 11.10
